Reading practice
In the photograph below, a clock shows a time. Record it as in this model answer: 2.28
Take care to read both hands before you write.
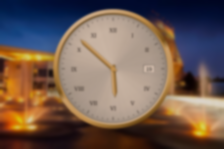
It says 5.52
